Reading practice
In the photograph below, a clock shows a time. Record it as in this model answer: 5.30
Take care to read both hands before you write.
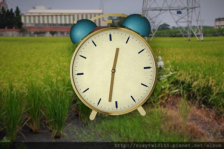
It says 12.32
